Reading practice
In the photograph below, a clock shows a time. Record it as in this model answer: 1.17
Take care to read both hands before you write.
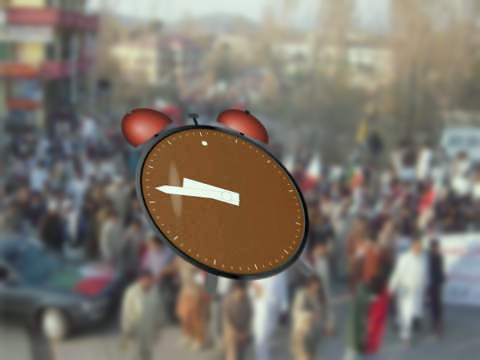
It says 9.47
